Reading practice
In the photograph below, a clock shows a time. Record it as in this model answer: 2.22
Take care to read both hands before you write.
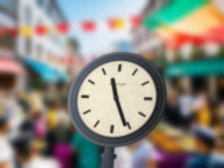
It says 11.26
